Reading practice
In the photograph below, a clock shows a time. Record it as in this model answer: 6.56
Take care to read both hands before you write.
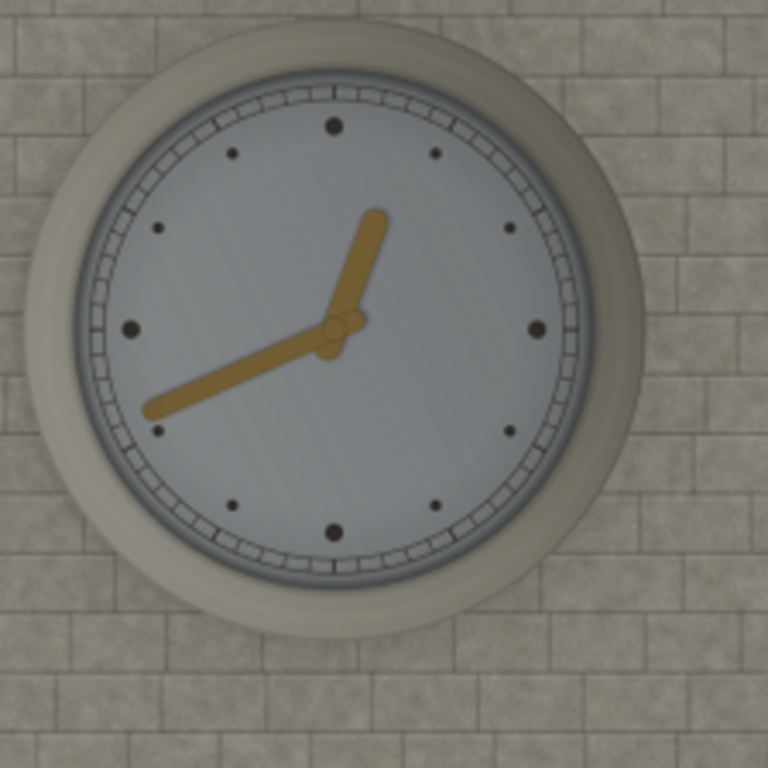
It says 12.41
